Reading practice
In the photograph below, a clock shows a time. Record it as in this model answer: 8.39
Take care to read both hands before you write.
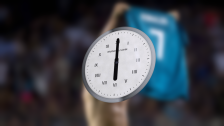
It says 6.00
